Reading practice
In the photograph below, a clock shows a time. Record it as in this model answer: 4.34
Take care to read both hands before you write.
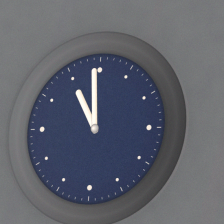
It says 10.59
